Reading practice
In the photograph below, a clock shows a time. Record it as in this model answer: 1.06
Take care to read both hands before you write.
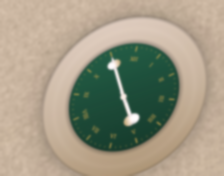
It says 4.55
